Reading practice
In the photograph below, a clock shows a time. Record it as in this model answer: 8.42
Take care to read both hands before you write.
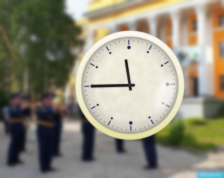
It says 11.45
